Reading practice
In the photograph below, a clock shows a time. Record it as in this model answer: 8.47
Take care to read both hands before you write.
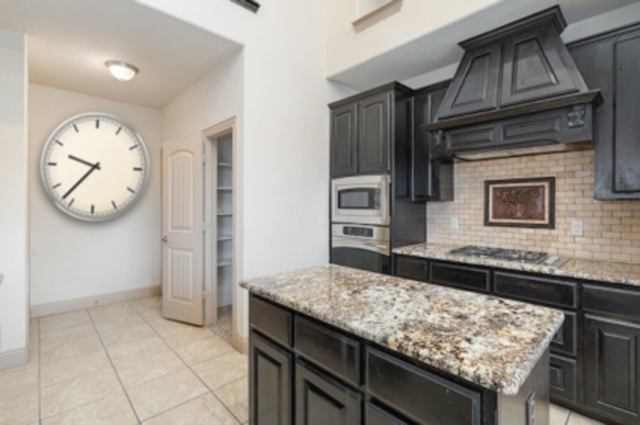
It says 9.37
